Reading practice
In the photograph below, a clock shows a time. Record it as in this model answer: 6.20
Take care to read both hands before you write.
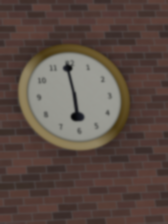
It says 5.59
